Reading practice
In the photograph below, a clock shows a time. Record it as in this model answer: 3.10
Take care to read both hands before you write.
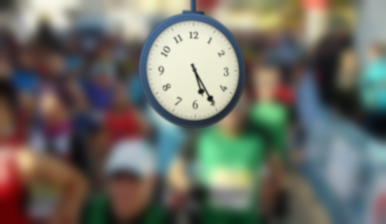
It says 5.25
